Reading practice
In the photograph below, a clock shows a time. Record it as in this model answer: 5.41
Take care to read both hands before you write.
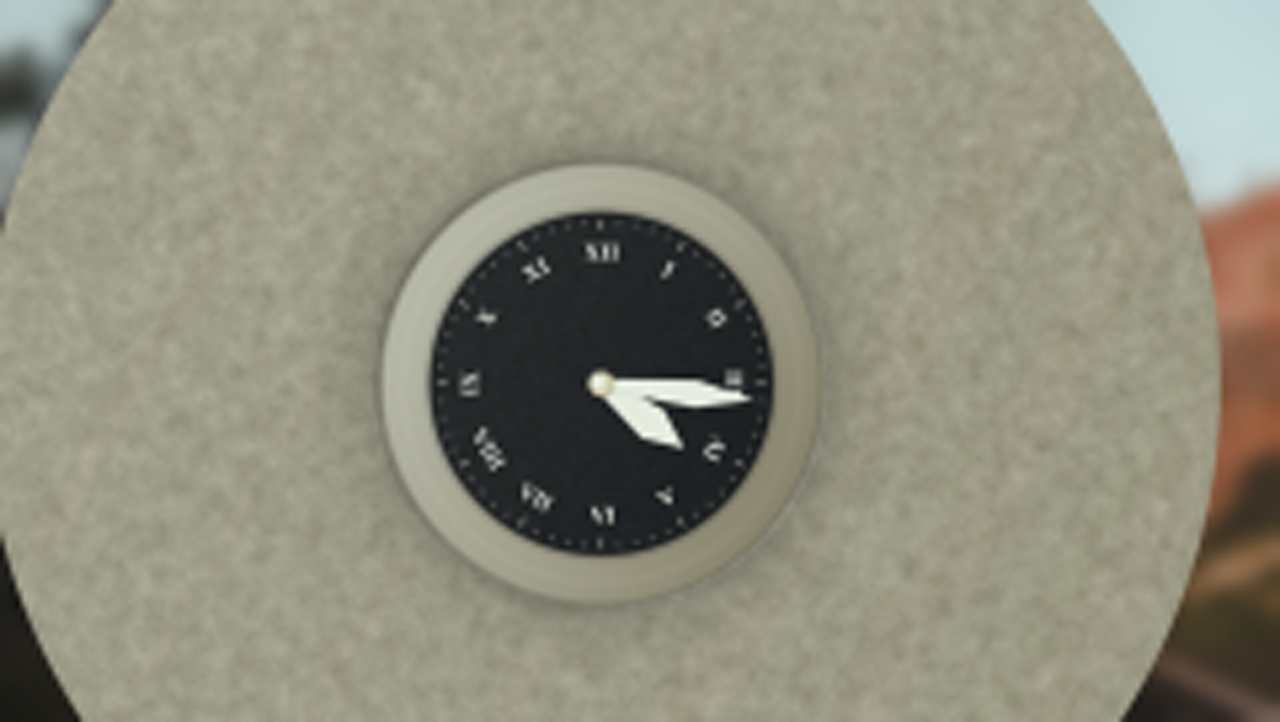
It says 4.16
